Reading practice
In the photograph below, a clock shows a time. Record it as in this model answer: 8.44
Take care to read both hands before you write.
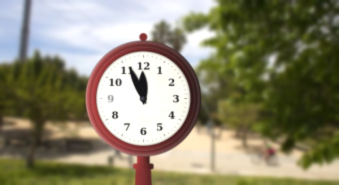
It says 11.56
